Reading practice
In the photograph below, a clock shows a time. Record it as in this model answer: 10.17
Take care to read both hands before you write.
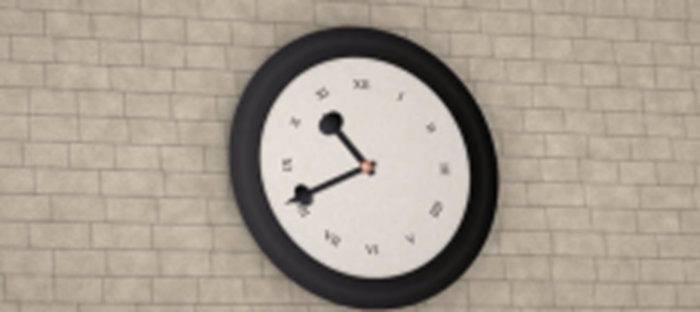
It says 10.41
